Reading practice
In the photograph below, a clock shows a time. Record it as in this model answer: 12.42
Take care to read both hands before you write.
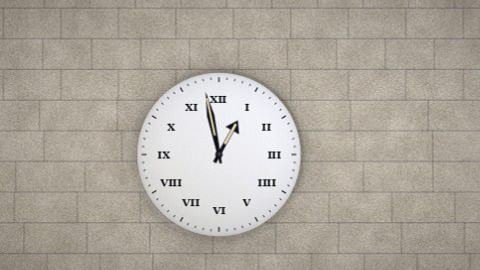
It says 12.58
